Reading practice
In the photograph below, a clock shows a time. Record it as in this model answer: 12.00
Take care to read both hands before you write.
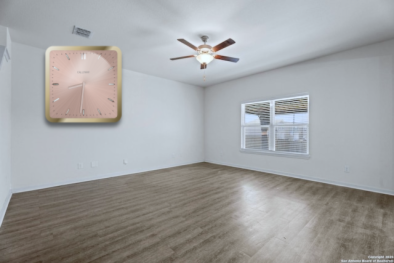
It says 8.31
